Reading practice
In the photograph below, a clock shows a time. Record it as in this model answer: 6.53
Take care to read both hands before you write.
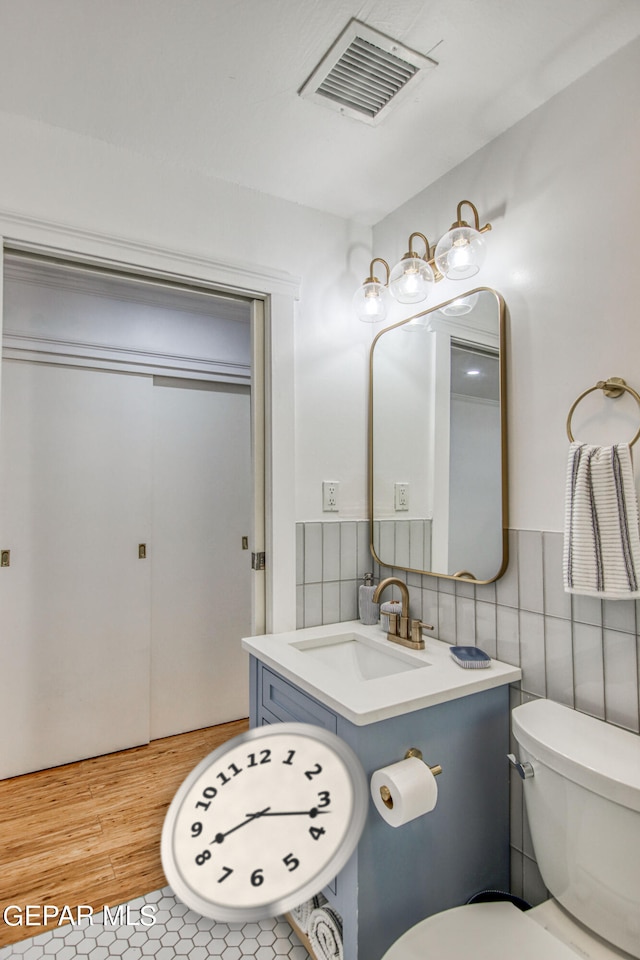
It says 8.17
